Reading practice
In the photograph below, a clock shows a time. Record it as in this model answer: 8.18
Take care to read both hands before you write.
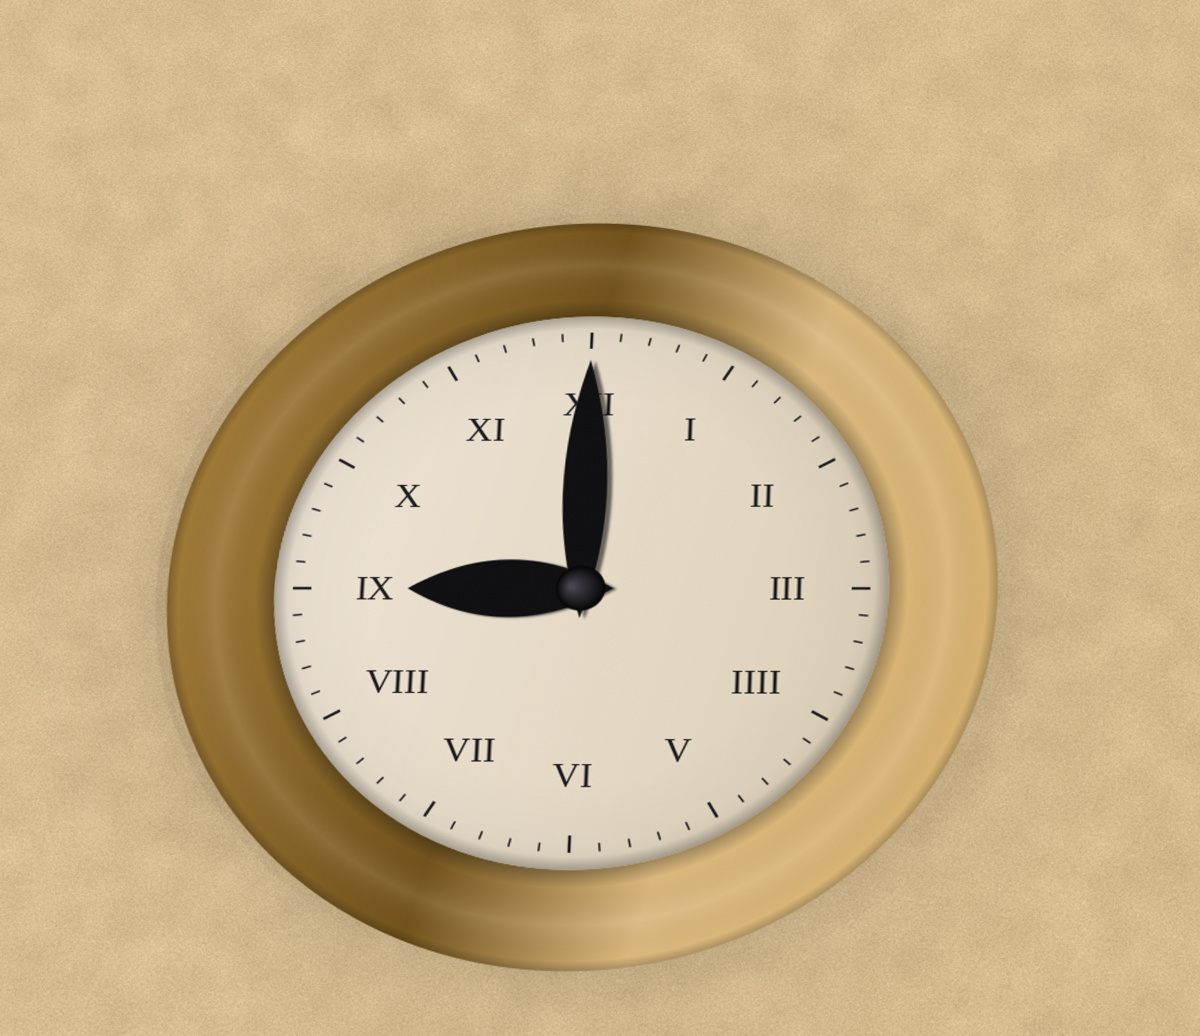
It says 9.00
